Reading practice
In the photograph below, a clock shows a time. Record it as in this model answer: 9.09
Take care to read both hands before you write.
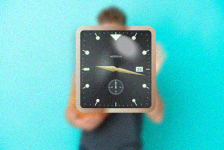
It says 9.17
